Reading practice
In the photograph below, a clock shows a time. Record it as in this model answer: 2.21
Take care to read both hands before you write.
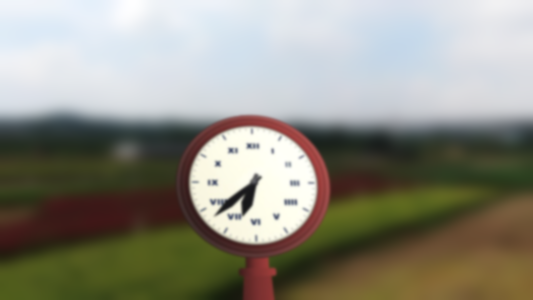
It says 6.38
